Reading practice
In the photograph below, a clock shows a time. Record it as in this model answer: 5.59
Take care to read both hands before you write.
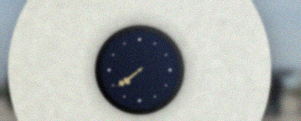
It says 7.39
